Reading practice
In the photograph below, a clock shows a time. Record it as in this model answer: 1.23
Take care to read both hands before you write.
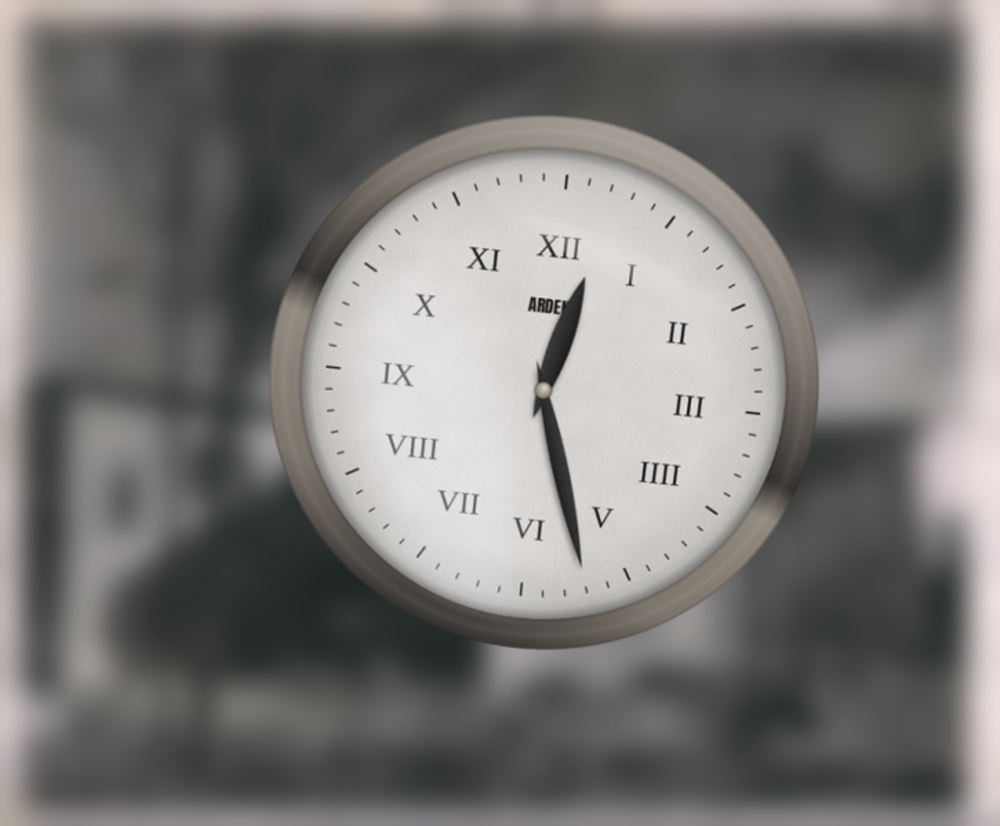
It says 12.27
